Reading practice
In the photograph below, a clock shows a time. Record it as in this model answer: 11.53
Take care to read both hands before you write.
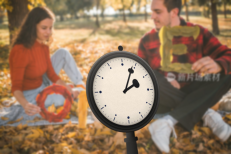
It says 2.04
